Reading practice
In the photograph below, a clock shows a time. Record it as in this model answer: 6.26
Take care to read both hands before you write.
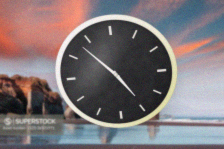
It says 4.53
